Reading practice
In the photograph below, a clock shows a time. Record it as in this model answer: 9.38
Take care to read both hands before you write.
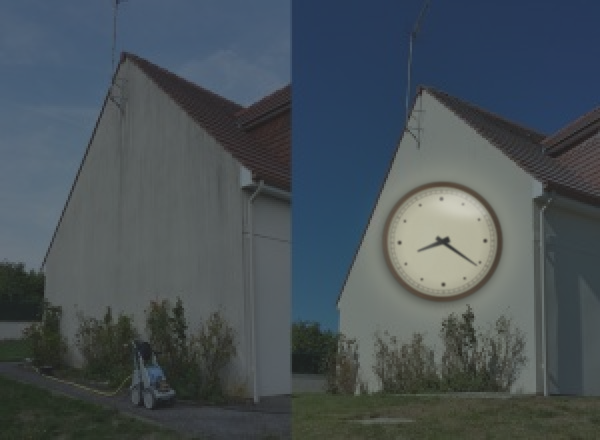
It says 8.21
